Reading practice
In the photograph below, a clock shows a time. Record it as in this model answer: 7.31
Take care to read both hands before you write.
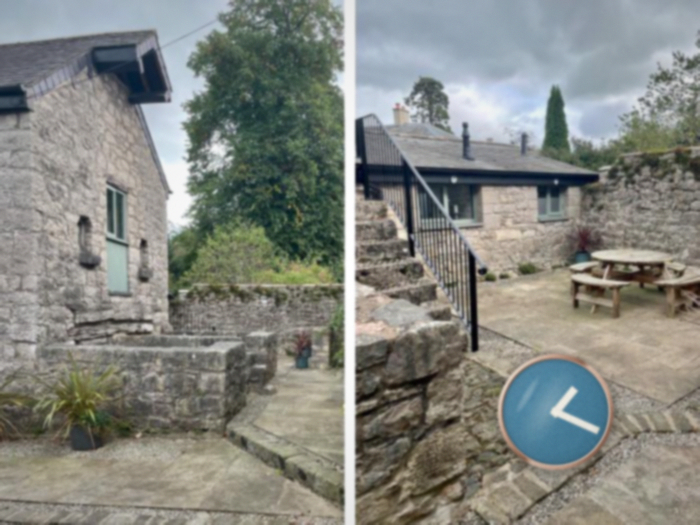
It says 1.19
